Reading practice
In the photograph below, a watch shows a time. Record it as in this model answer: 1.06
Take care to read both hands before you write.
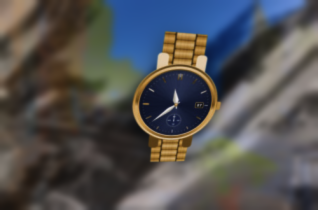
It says 11.38
